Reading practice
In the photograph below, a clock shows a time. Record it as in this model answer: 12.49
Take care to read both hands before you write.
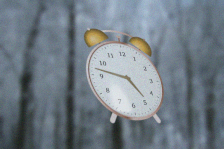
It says 4.47
